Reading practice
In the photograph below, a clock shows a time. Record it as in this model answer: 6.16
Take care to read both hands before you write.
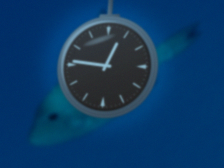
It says 12.46
